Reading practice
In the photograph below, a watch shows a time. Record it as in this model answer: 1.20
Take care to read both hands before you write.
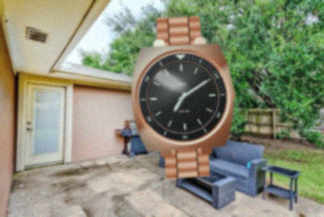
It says 7.10
